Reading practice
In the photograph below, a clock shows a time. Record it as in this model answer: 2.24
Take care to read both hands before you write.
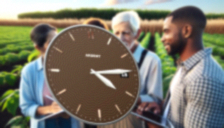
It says 4.14
